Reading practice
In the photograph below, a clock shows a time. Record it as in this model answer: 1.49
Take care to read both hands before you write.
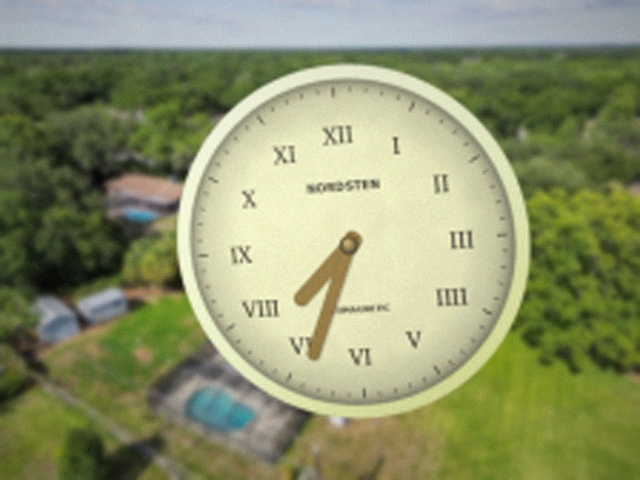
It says 7.34
